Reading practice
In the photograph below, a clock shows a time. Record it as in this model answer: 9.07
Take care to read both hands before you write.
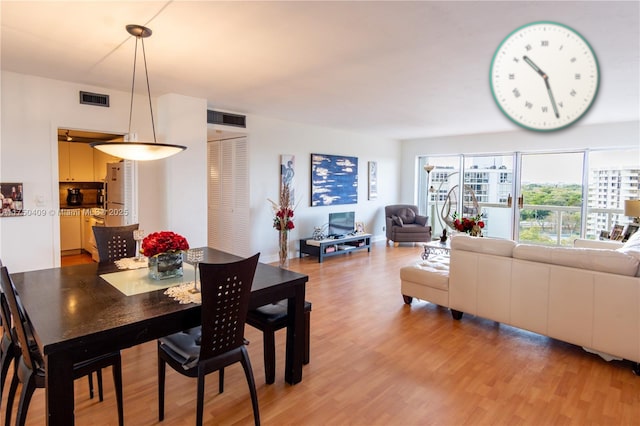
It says 10.27
